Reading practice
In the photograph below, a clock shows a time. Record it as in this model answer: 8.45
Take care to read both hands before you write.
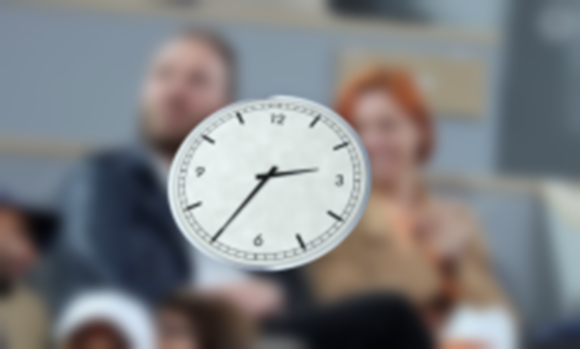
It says 2.35
